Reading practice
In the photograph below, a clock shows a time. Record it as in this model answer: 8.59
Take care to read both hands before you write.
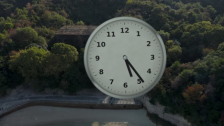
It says 5.24
